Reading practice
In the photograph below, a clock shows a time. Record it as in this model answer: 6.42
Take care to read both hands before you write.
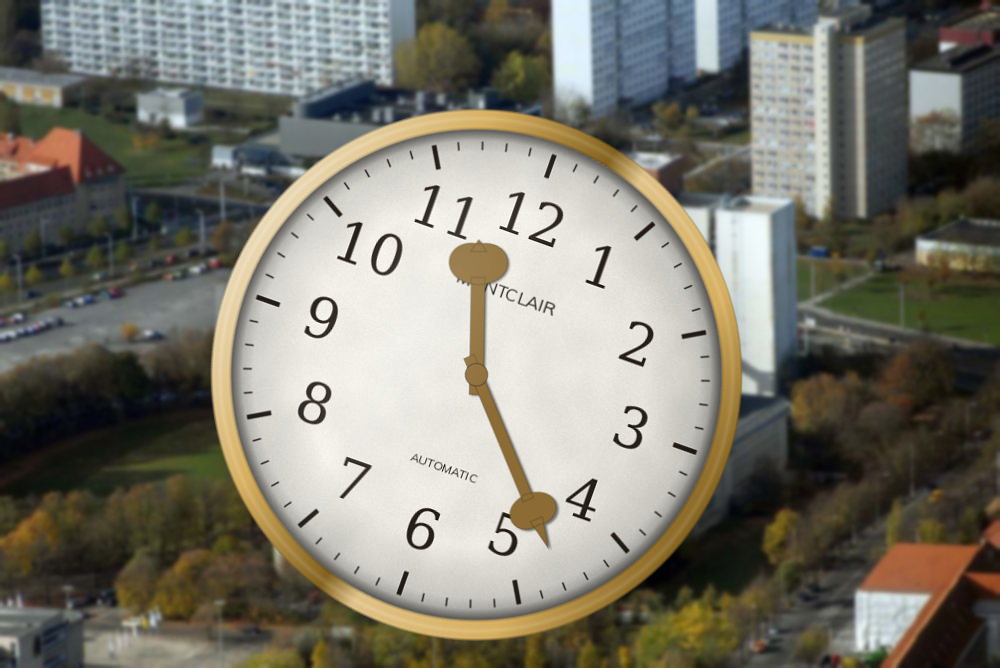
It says 11.23
